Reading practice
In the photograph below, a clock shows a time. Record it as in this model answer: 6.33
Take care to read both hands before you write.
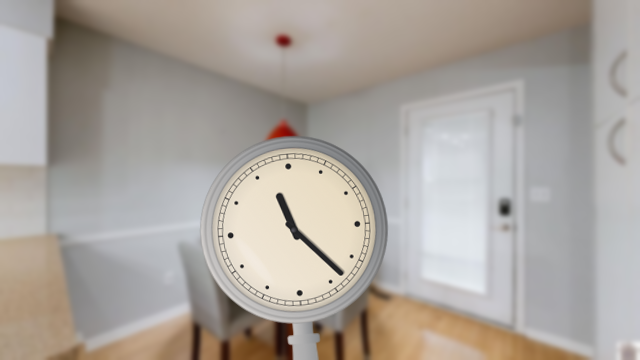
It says 11.23
